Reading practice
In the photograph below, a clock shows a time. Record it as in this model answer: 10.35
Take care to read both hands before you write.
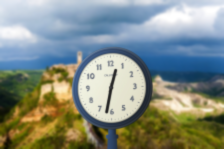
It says 12.32
